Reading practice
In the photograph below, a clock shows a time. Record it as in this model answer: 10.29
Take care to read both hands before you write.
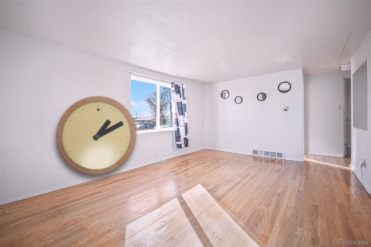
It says 1.10
